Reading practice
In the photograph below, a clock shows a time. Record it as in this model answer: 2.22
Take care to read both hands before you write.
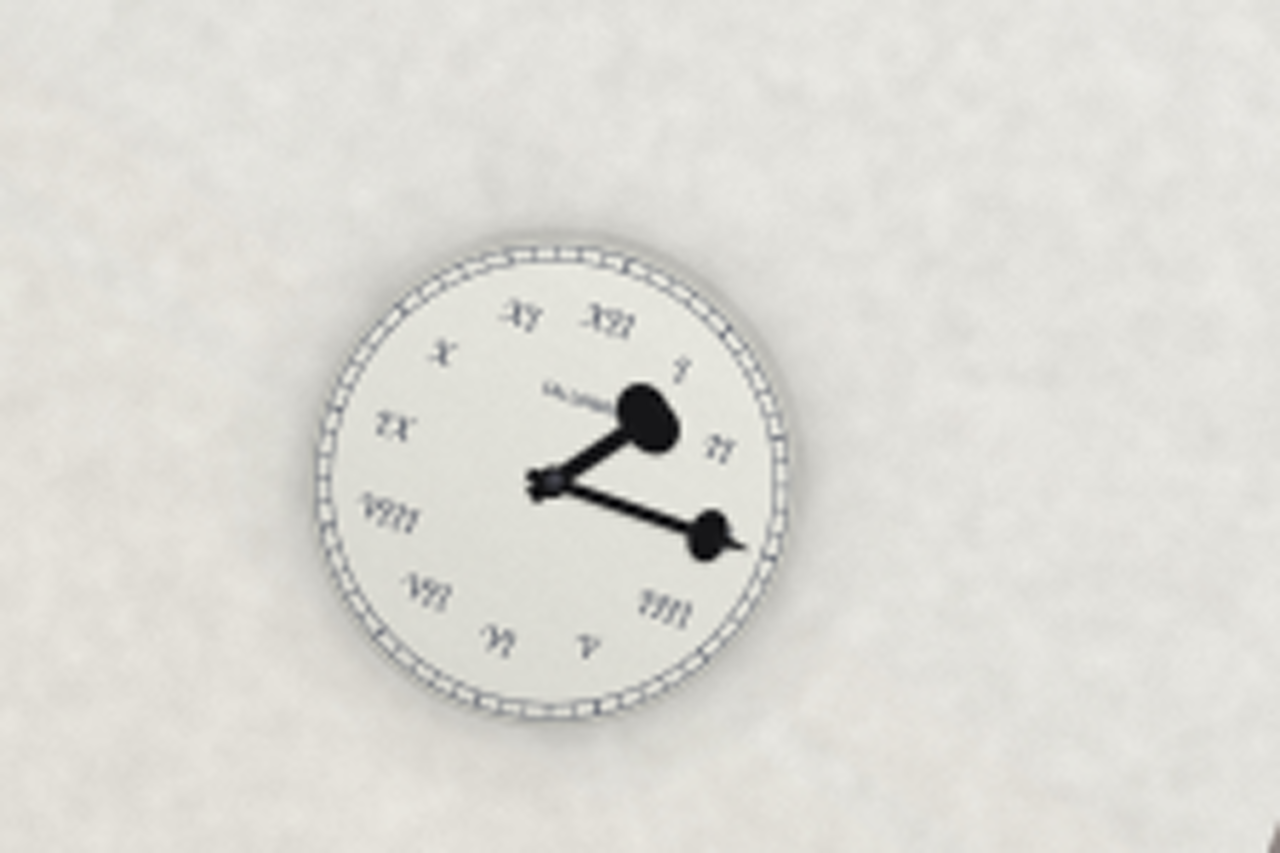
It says 1.15
